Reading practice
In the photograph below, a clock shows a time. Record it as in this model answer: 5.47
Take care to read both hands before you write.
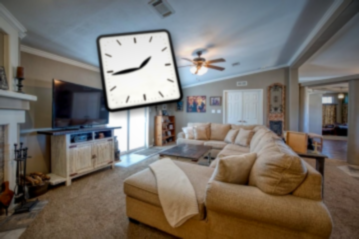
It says 1.44
